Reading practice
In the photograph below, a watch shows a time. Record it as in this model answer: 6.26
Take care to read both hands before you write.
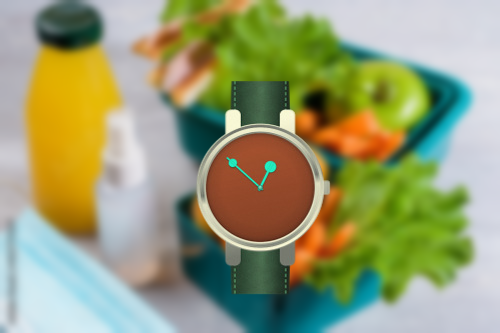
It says 12.52
